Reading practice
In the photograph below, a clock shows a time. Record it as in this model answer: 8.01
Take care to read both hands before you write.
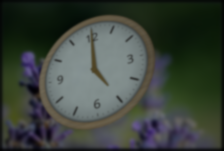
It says 5.00
